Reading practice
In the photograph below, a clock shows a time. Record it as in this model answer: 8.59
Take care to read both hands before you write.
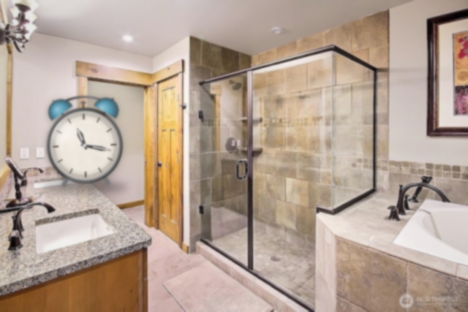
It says 11.17
